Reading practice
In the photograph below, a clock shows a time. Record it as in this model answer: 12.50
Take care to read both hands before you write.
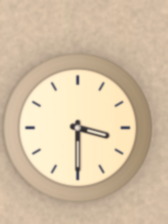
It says 3.30
